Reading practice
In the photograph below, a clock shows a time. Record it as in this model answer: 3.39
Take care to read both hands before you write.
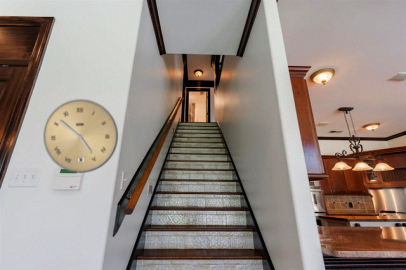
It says 4.52
